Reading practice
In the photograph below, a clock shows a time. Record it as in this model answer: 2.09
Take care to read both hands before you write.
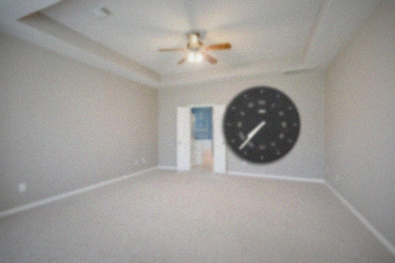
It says 7.37
